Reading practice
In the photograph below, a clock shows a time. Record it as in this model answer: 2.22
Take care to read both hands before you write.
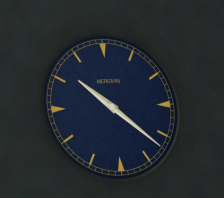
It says 10.22
